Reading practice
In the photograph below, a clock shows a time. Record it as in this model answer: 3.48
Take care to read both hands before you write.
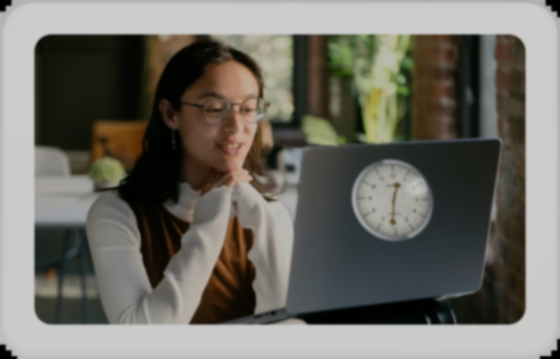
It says 12.31
